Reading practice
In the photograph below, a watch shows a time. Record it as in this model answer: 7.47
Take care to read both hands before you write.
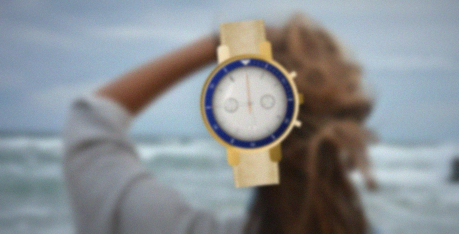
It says 5.45
